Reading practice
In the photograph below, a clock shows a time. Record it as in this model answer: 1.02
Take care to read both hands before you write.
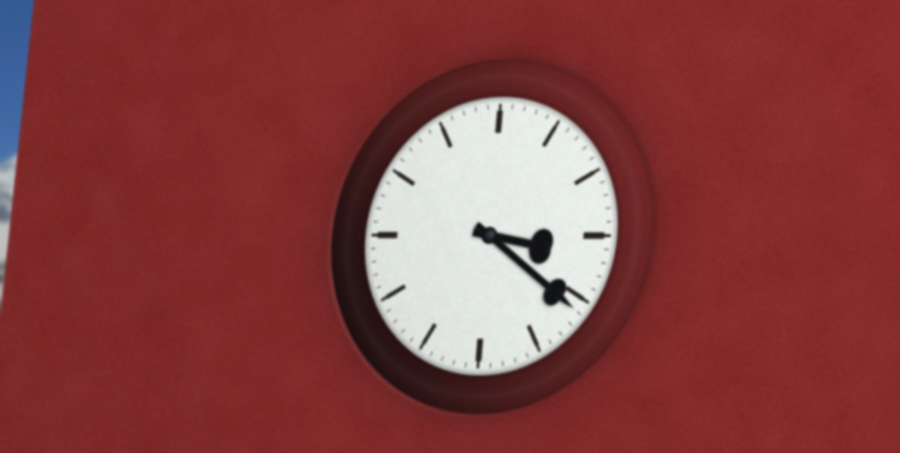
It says 3.21
